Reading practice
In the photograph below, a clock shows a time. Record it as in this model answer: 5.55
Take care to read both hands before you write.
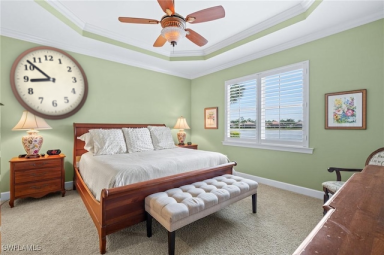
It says 8.52
